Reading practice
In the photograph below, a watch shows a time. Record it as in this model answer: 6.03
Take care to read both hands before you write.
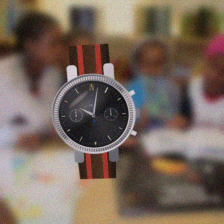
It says 10.02
